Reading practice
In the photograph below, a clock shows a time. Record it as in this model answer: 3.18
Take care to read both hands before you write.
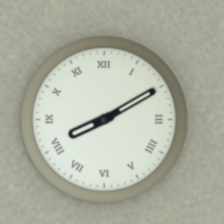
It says 8.10
